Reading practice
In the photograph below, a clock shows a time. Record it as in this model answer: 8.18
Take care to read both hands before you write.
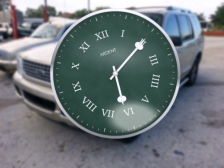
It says 6.10
